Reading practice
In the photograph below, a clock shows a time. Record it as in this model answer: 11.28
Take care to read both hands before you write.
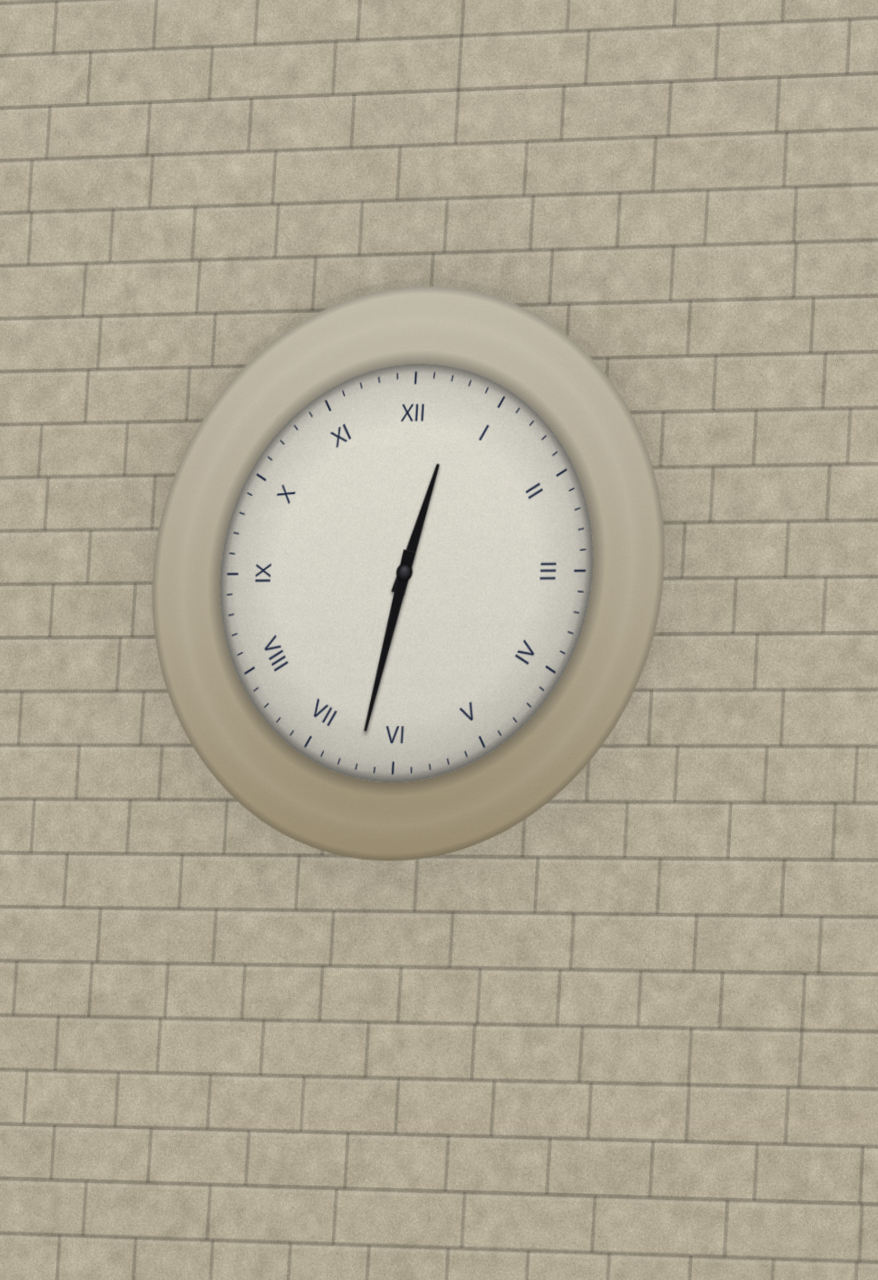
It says 12.32
